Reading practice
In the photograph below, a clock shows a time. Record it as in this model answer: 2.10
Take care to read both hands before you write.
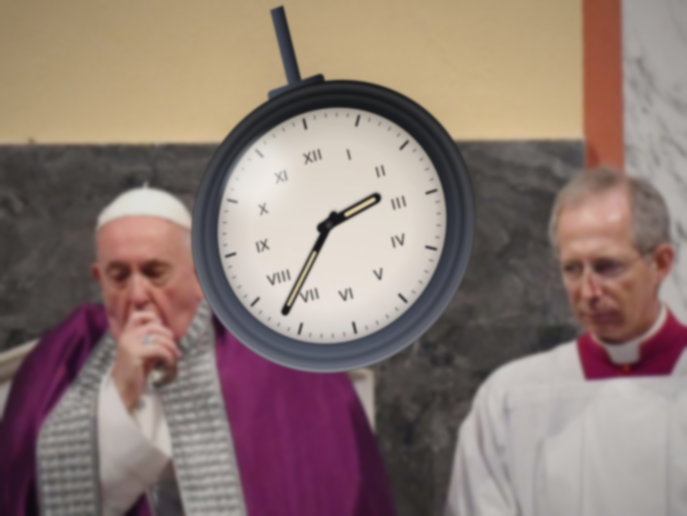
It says 2.37
